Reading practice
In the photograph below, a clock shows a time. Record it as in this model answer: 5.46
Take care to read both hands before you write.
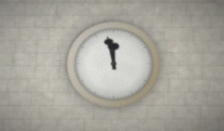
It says 11.58
